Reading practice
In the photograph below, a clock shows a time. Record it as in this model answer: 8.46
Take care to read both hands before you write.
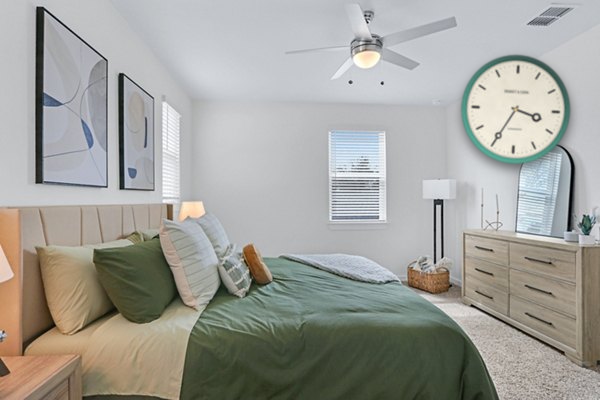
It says 3.35
